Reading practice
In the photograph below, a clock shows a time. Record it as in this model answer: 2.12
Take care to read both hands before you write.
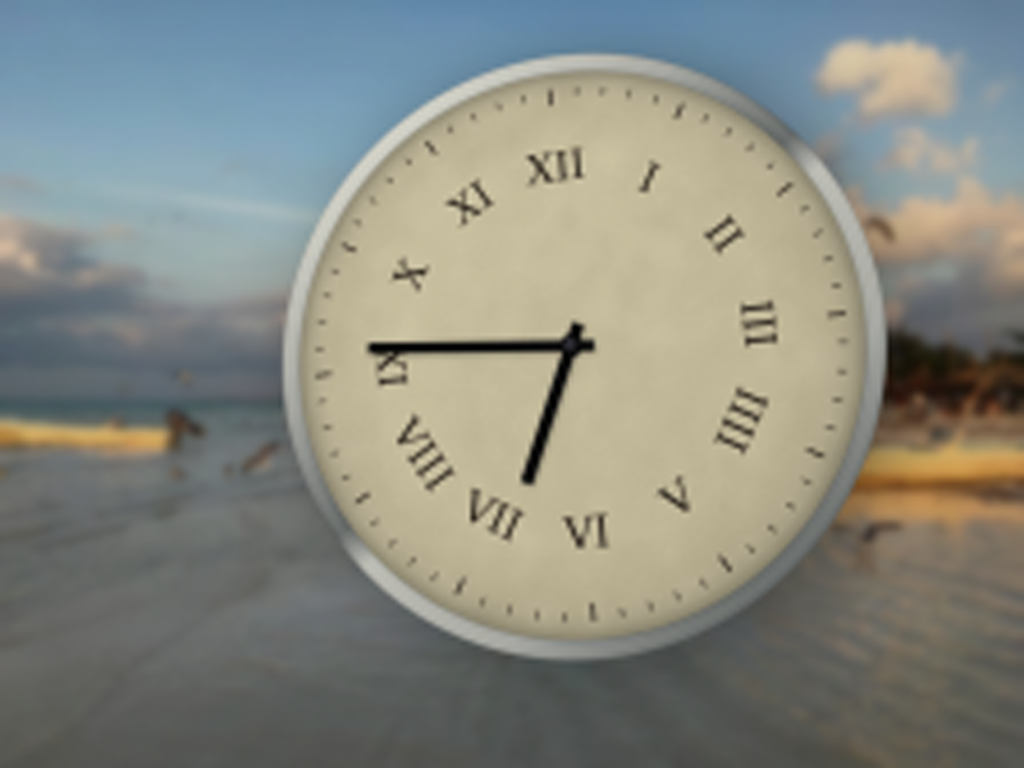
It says 6.46
